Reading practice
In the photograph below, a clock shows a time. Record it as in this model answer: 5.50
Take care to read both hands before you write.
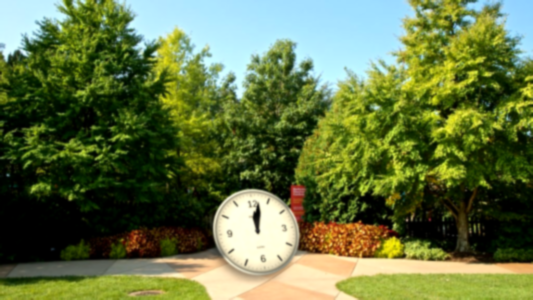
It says 12.02
